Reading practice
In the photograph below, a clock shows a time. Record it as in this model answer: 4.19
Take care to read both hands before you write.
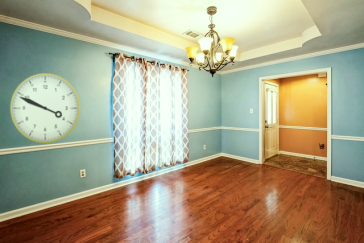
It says 3.49
